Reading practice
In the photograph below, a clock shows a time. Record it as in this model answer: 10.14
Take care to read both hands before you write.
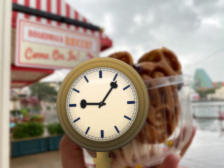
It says 9.06
